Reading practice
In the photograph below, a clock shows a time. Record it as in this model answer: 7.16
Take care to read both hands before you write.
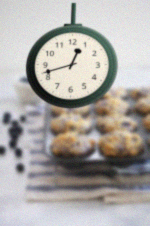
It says 12.42
